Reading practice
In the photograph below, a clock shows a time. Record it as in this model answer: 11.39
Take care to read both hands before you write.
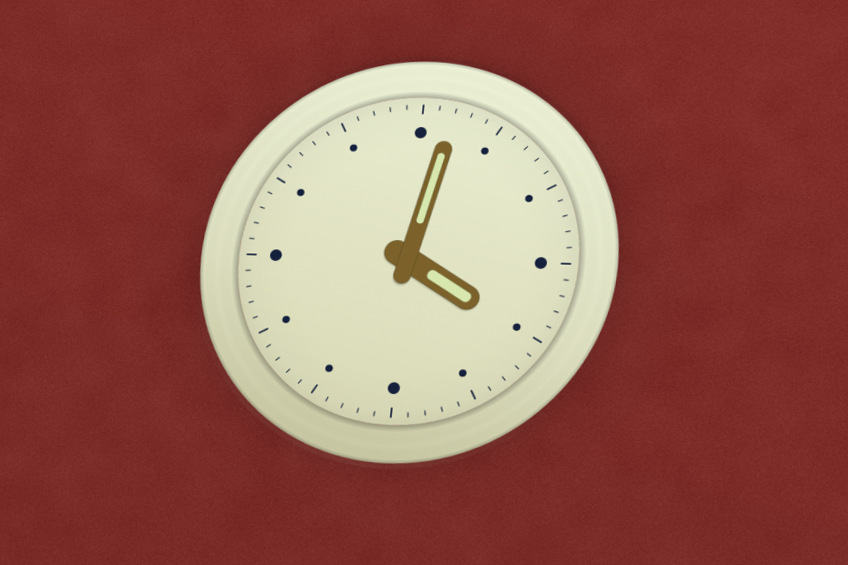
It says 4.02
